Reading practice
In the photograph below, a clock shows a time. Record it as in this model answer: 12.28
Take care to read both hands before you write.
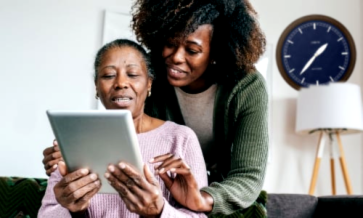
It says 1.37
